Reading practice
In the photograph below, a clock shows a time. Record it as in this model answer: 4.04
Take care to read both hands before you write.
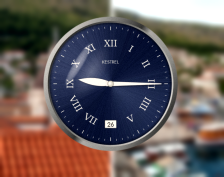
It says 9.15
